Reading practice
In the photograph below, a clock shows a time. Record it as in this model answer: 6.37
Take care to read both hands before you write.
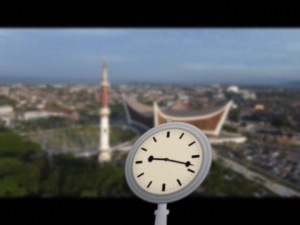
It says 9.18
